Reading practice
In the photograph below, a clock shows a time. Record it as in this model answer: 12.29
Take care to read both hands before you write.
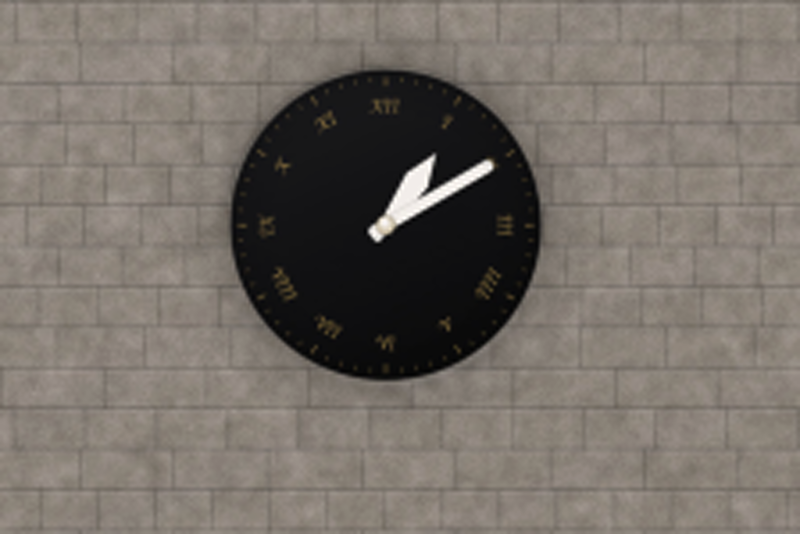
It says 1.10
